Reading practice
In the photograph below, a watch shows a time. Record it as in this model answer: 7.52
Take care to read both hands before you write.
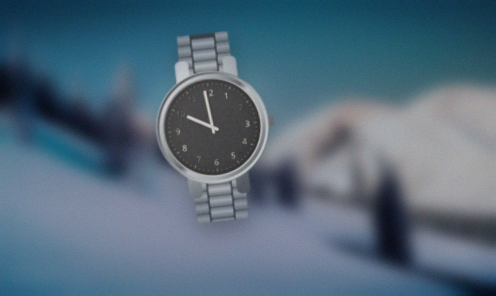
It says 9.59
